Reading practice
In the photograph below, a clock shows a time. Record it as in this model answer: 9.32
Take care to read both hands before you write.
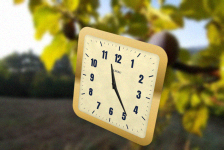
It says 11.24
